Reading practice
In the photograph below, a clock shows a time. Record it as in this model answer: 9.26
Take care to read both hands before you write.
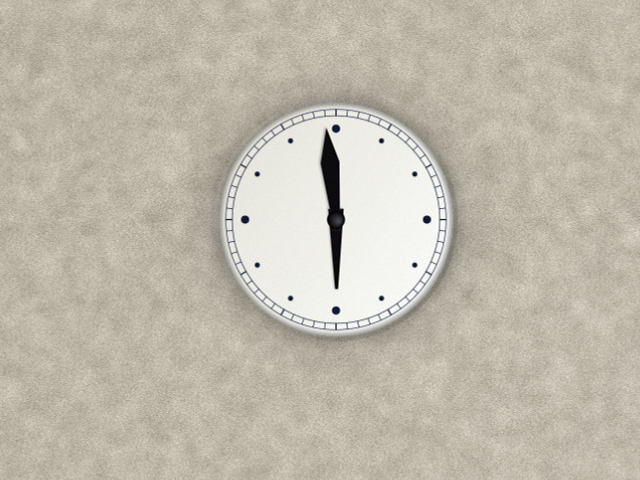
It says 5.59
